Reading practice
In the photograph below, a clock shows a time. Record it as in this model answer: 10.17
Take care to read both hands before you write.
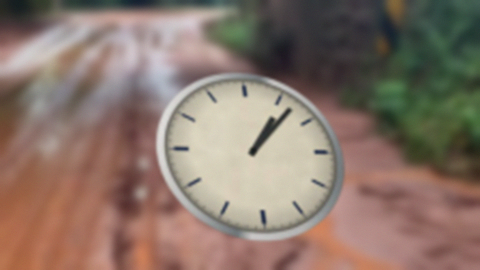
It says 1.07
